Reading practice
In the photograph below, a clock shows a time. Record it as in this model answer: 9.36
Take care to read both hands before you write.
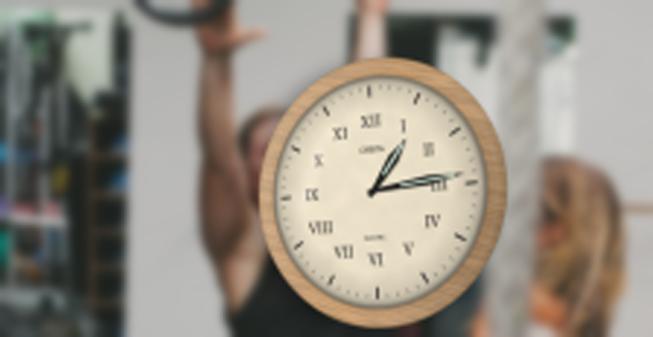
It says 1.14
